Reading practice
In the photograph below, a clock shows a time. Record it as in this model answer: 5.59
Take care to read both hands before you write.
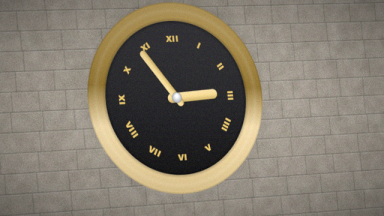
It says 2.54
